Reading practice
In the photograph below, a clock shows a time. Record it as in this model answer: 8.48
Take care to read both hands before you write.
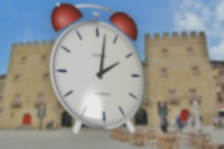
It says 2.02
